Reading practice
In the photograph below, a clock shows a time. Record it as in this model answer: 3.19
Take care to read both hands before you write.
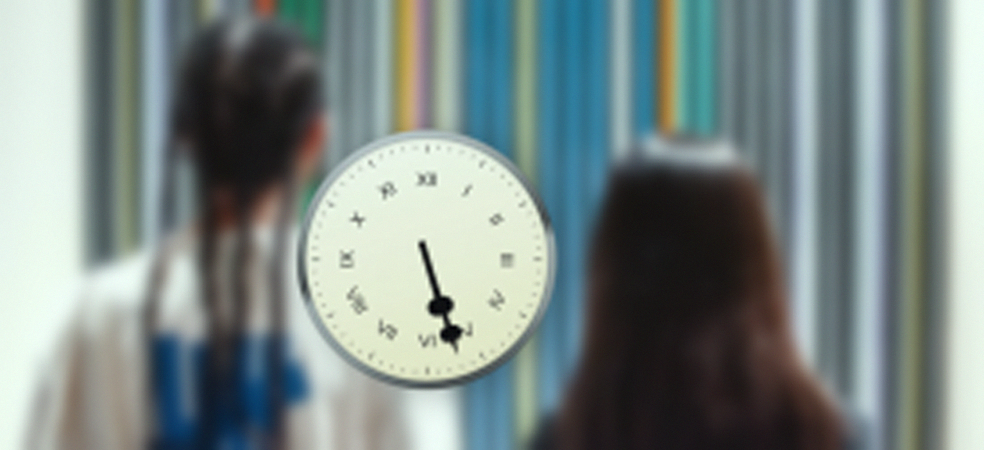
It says 5.27
